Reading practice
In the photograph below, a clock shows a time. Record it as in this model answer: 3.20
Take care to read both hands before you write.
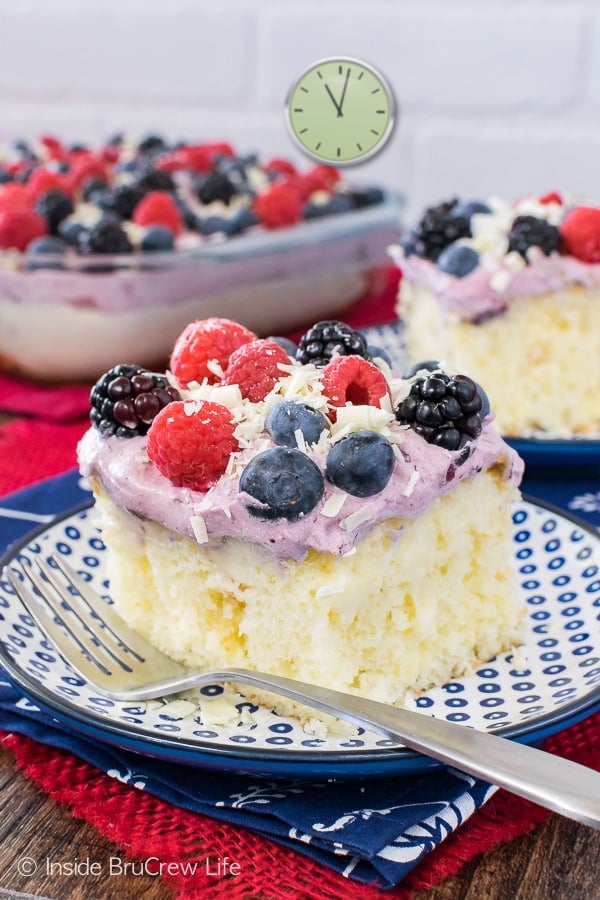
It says 11.02
